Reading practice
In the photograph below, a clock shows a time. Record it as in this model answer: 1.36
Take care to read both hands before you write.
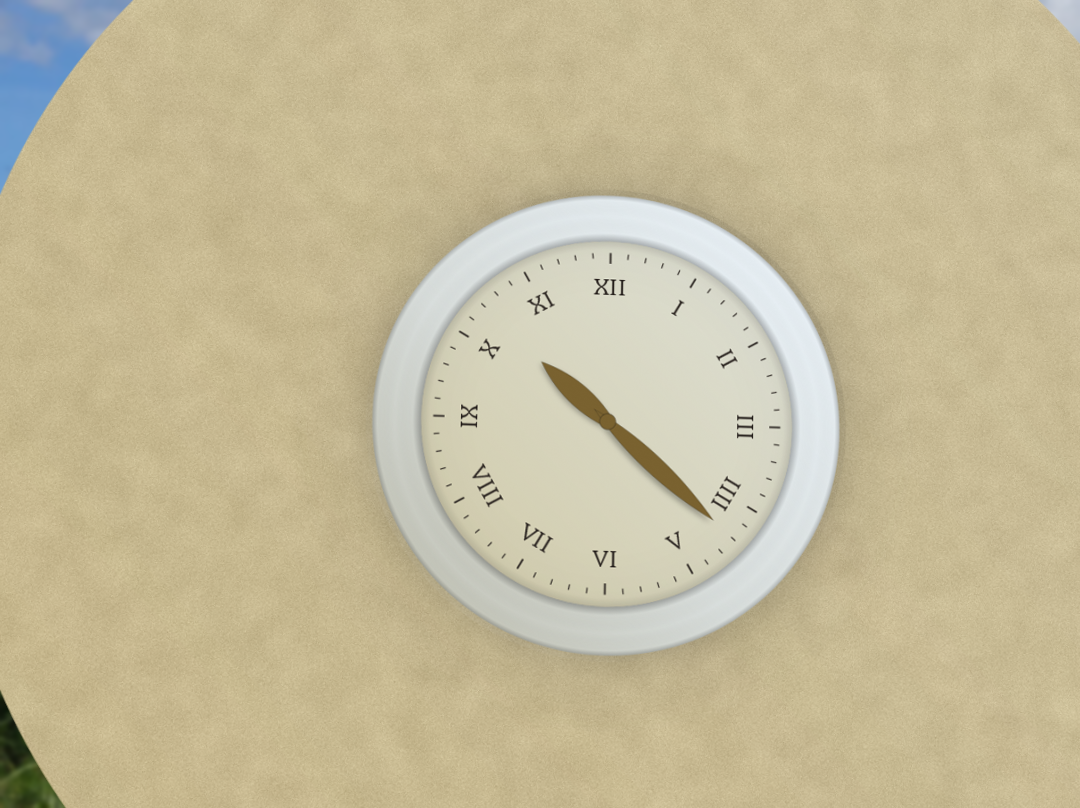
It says 10.22
